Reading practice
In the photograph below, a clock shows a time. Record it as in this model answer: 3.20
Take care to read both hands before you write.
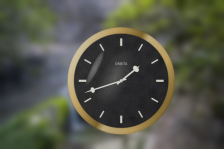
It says 1.42
